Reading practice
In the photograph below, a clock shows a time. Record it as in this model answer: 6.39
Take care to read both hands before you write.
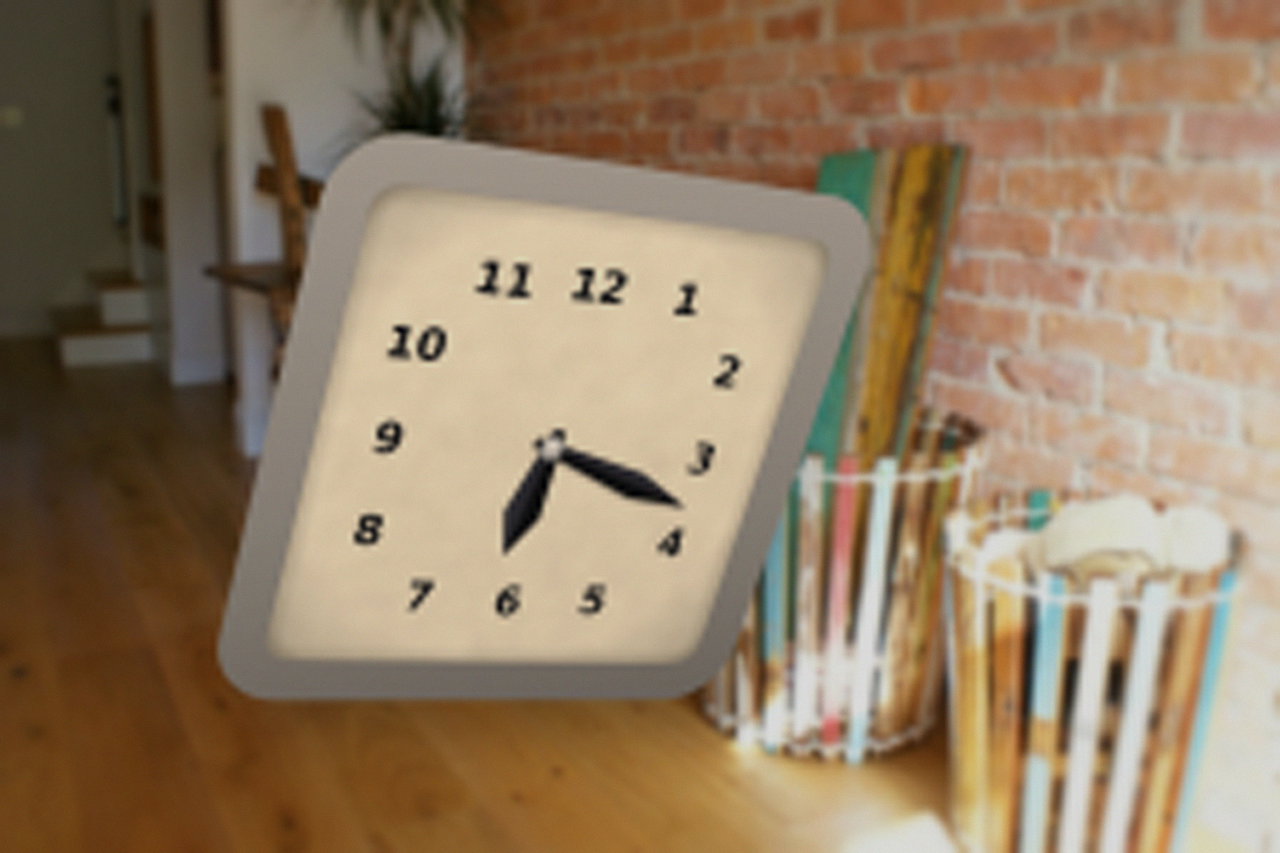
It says 6.18
